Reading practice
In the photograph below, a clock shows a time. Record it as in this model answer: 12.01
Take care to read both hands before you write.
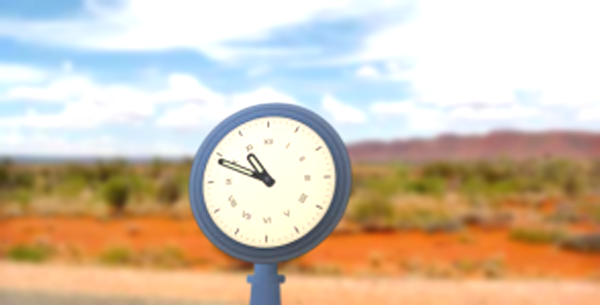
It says 10.49
